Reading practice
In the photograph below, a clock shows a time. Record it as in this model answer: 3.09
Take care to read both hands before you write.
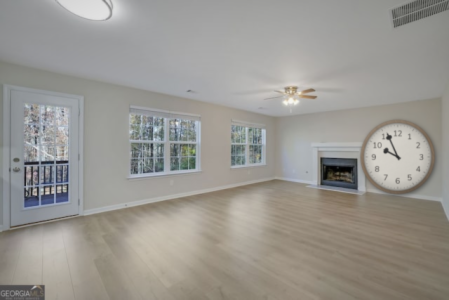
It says 9.56
